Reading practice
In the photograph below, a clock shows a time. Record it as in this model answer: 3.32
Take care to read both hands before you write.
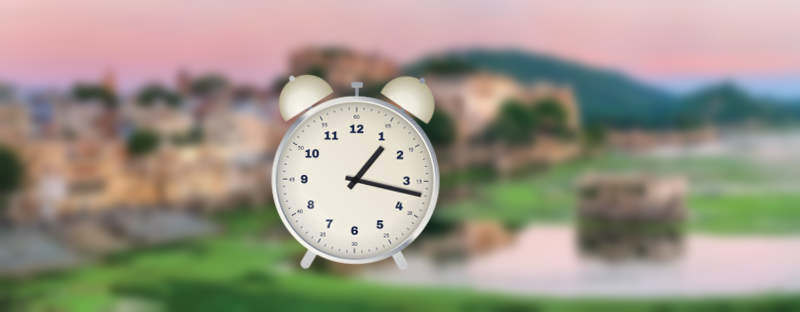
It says 1.17
